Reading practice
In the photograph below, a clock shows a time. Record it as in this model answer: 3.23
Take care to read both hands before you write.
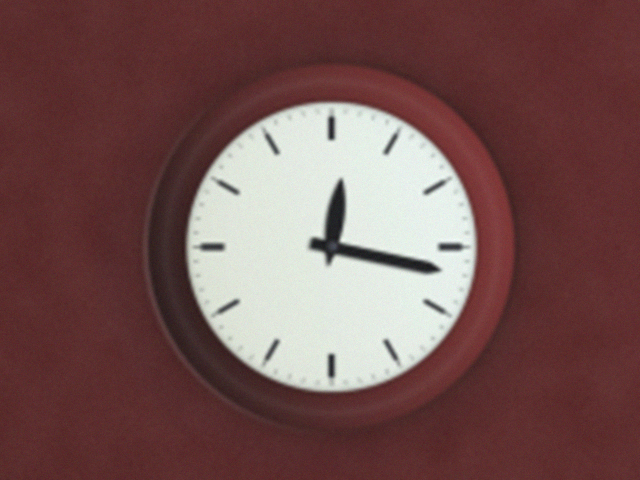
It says 12.17
